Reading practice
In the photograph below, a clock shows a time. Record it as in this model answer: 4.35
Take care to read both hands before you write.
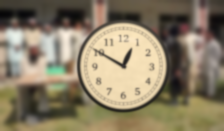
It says 12.50
